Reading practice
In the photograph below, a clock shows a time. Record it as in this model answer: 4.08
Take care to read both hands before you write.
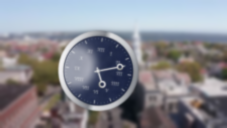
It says 5.12
